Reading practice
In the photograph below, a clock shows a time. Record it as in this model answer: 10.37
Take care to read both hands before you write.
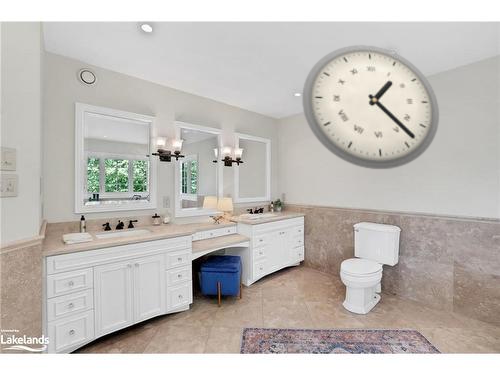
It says 1.23
